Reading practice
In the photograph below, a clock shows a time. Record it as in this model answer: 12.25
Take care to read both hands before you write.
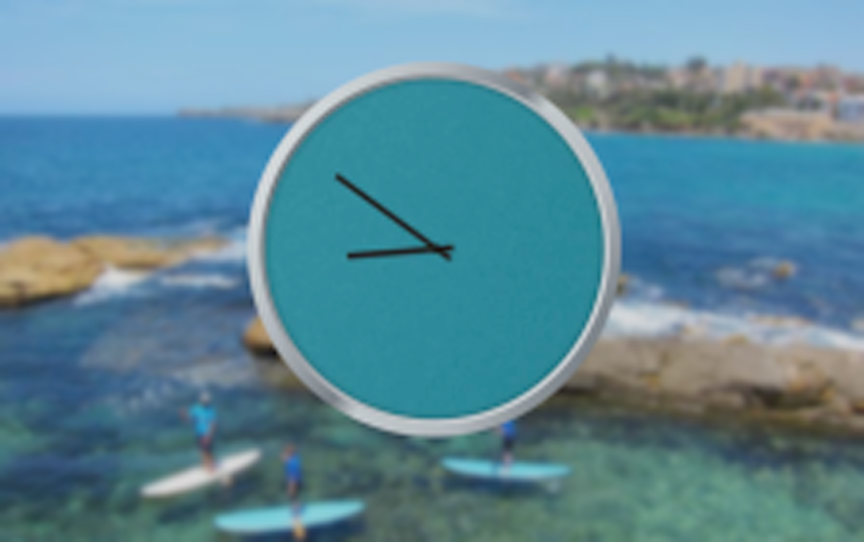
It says 8.51
